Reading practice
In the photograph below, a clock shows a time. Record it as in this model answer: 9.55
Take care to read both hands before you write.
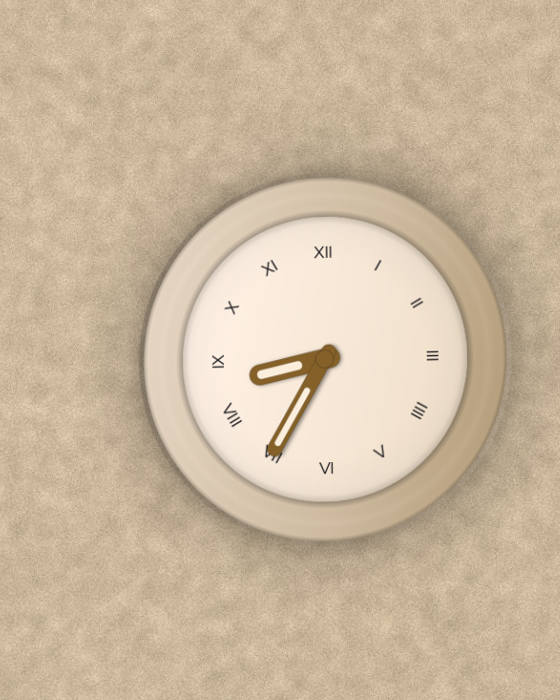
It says 8.35
